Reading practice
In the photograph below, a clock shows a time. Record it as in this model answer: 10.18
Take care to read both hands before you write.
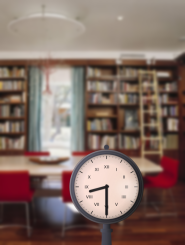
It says 8.30
